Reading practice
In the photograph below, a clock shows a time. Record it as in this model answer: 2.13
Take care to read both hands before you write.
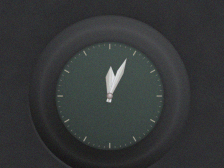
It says 12.04
